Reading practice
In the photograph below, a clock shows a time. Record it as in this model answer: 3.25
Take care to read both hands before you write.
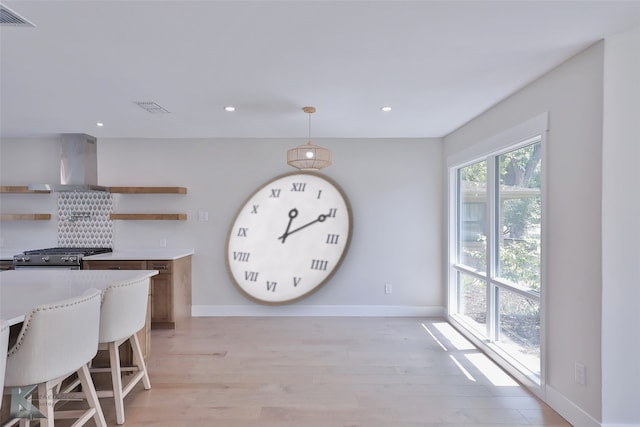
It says 12.10
